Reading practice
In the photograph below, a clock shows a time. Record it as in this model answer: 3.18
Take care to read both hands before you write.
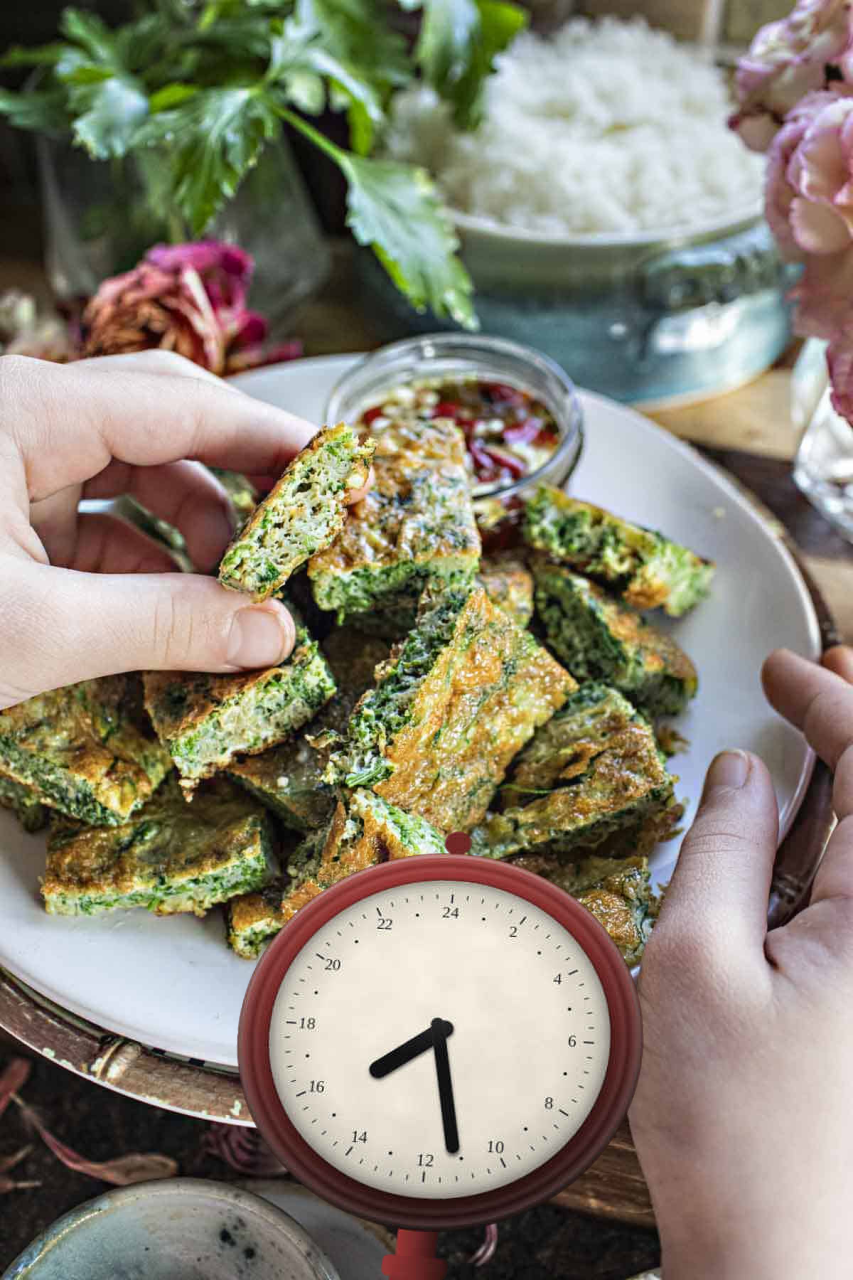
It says 15.28
